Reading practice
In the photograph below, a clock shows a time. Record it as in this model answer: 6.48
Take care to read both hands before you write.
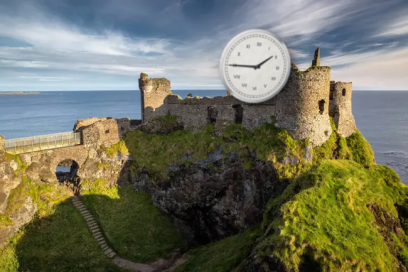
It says 1.45
